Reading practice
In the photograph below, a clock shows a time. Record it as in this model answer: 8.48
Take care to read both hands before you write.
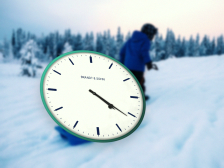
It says 4.21
